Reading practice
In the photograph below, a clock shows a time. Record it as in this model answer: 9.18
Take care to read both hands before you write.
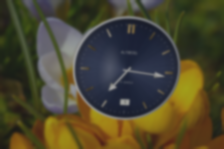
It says 7.16
